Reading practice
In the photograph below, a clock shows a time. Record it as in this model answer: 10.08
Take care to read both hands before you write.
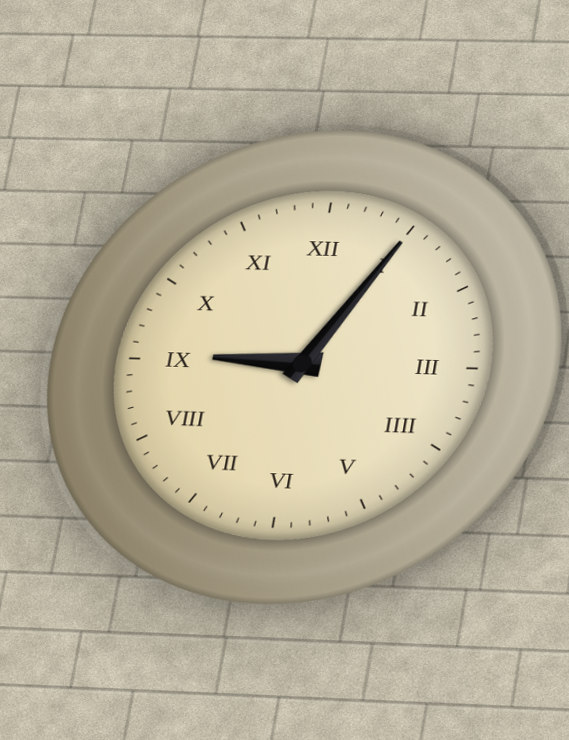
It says 9.05
